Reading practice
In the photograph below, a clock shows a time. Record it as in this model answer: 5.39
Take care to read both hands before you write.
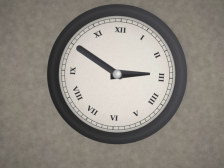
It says 2.50
